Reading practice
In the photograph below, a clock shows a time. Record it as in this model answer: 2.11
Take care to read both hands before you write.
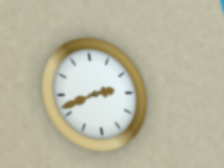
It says 2.42
